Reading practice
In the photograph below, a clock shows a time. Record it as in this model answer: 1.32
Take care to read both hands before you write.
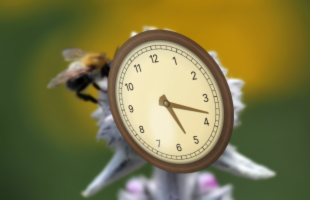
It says 5.18
